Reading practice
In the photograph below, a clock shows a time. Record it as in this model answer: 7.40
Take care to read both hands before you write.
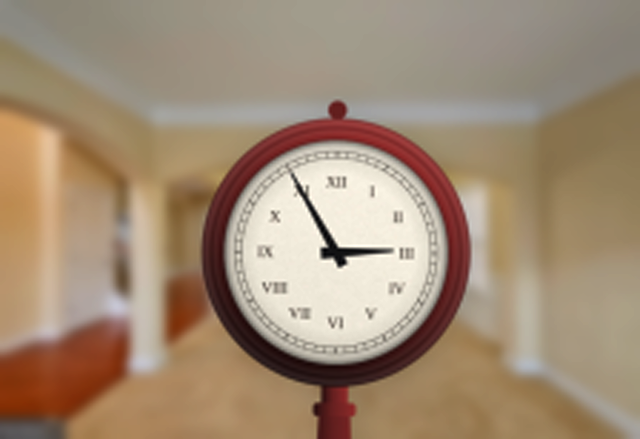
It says 2.55
